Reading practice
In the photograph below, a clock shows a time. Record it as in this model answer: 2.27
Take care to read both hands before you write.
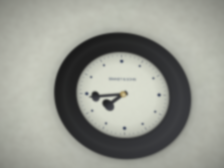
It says 7.44
